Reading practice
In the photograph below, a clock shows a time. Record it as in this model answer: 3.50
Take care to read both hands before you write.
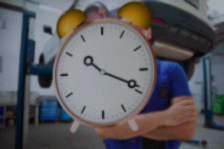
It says 10.19
